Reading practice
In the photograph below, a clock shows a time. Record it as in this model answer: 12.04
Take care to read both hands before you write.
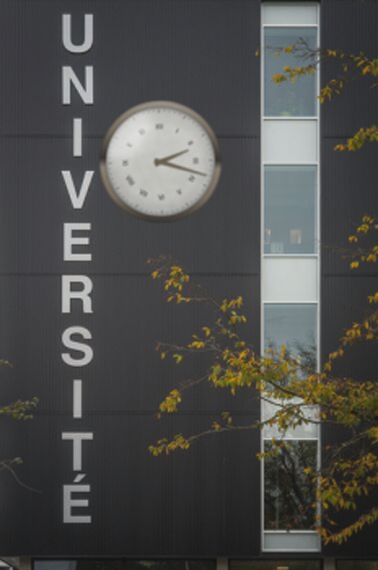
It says 2.18
